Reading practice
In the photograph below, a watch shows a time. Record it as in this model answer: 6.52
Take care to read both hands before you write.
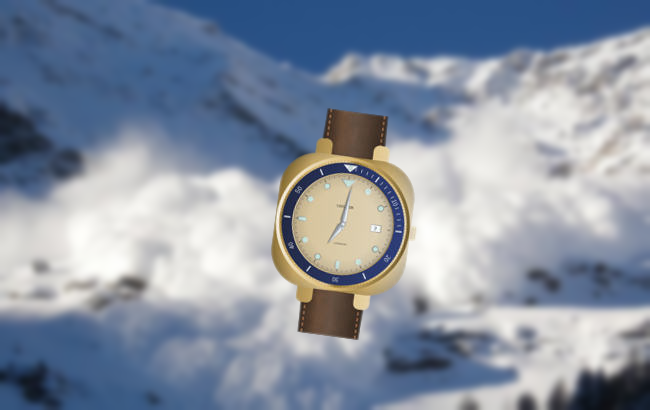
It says 7.01
